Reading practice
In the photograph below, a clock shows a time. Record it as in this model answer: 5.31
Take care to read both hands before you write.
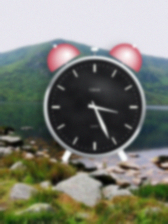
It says 3.26
